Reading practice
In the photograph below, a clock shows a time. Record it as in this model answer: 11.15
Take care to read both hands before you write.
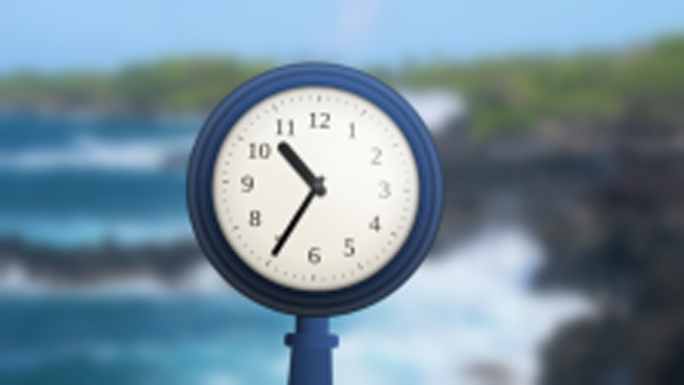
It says 10.35
